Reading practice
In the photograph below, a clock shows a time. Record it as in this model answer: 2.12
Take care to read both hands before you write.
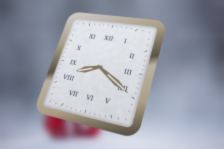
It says 8.20
